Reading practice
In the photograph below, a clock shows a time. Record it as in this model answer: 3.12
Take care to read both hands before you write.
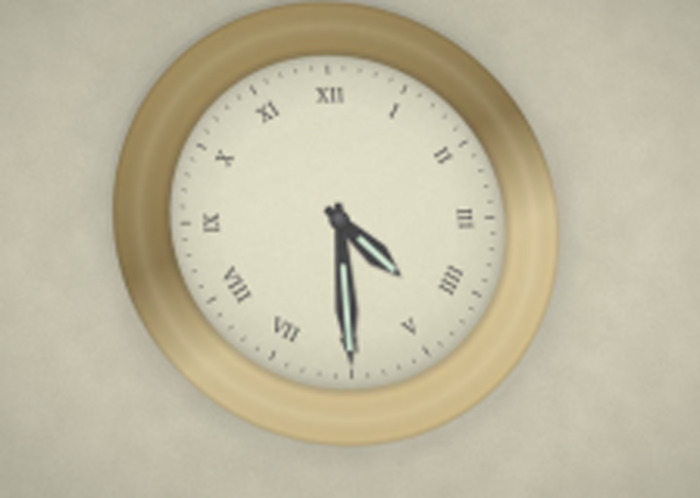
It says 4.30
